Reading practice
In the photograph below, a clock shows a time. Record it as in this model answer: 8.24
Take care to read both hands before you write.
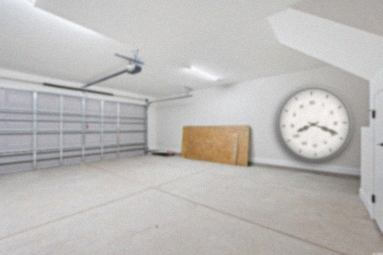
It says 8.19
